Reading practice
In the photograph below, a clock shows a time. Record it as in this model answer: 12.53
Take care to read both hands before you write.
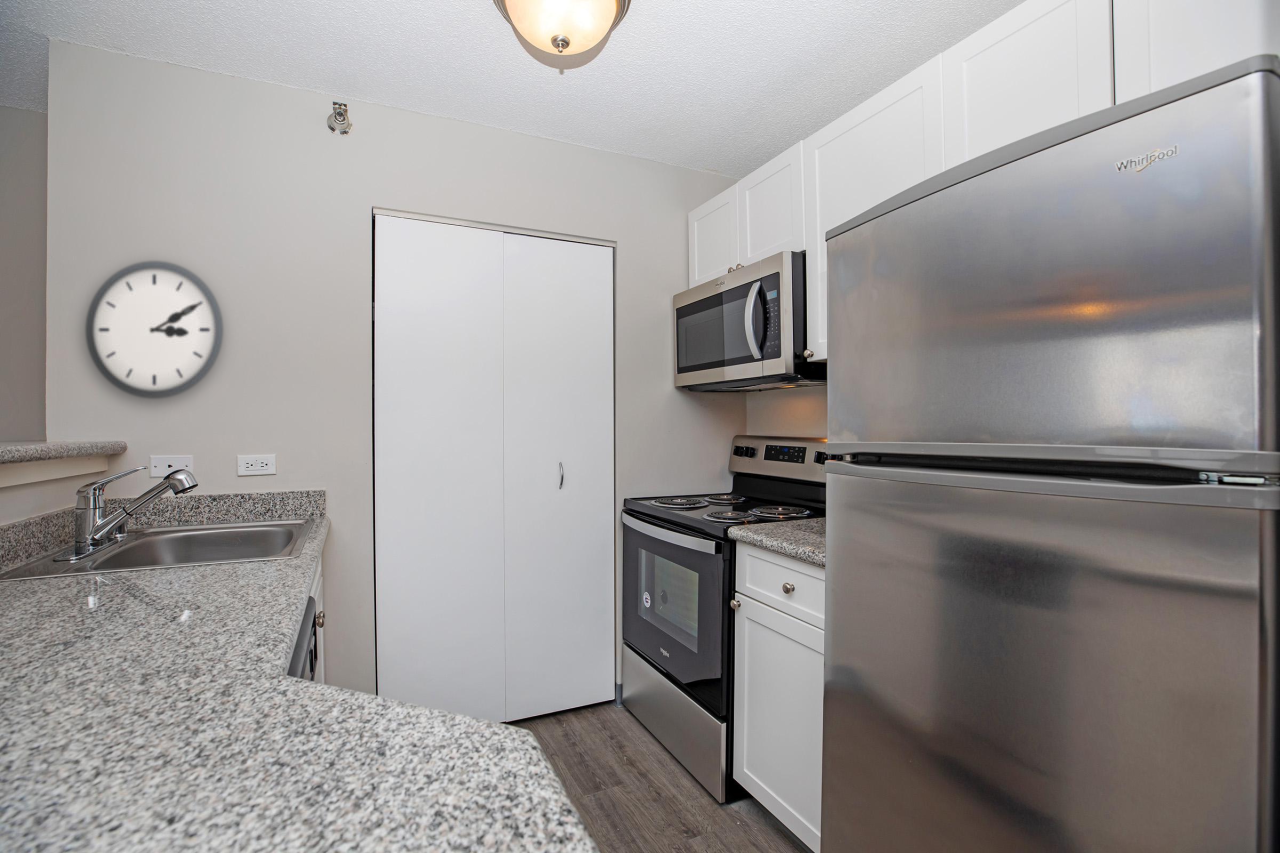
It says 3.10
